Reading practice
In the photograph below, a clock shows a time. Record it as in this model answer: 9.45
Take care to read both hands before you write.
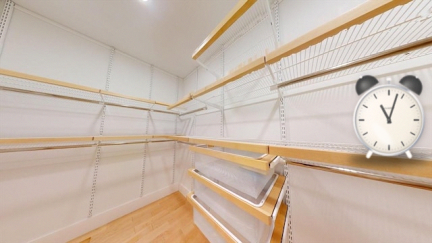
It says 11.03
